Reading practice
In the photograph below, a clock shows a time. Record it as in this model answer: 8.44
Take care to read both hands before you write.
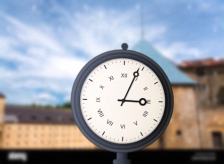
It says 3.04
